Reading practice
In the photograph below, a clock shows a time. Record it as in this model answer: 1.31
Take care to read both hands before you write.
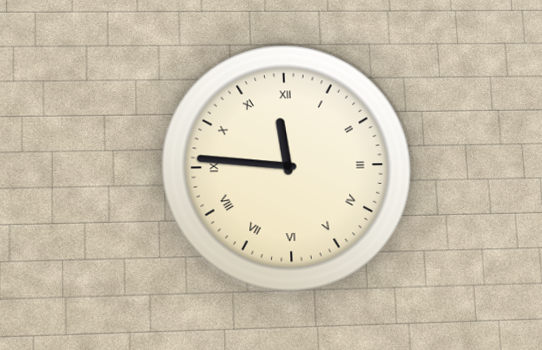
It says 11.46
